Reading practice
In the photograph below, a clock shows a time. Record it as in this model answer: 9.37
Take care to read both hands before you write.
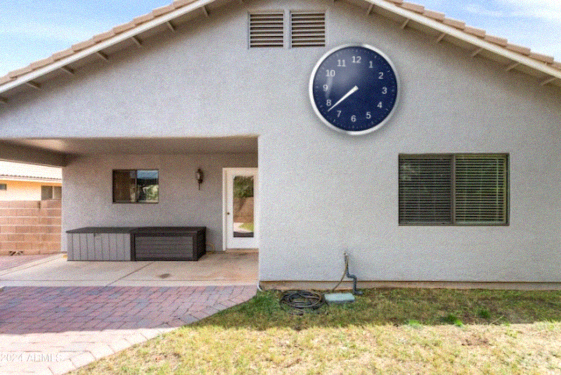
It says 7.38
